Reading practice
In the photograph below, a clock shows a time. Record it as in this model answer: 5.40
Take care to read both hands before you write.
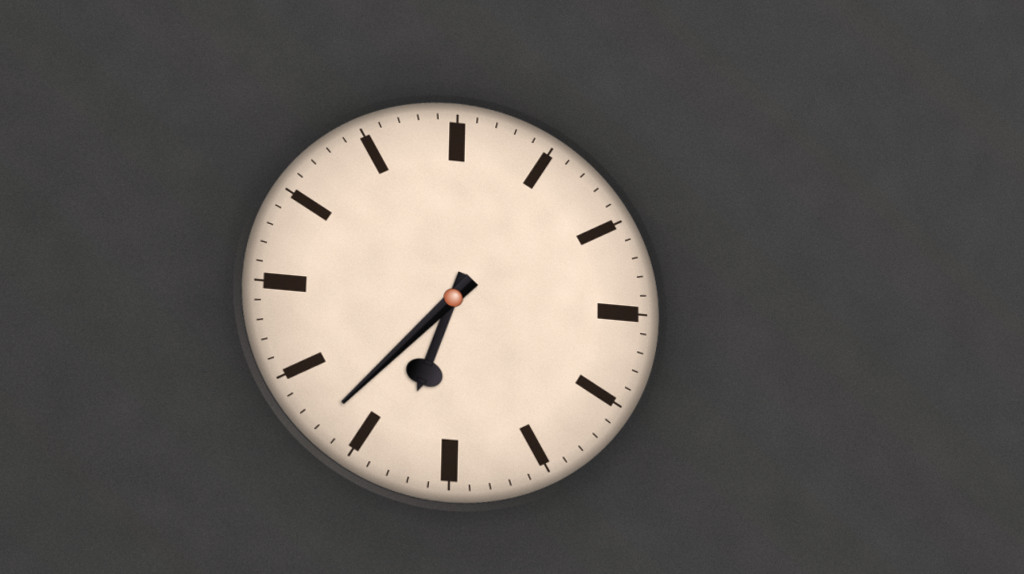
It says 6.37
